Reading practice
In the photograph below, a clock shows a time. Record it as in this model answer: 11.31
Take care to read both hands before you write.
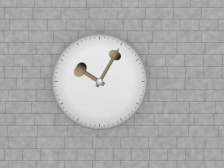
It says 10.05
